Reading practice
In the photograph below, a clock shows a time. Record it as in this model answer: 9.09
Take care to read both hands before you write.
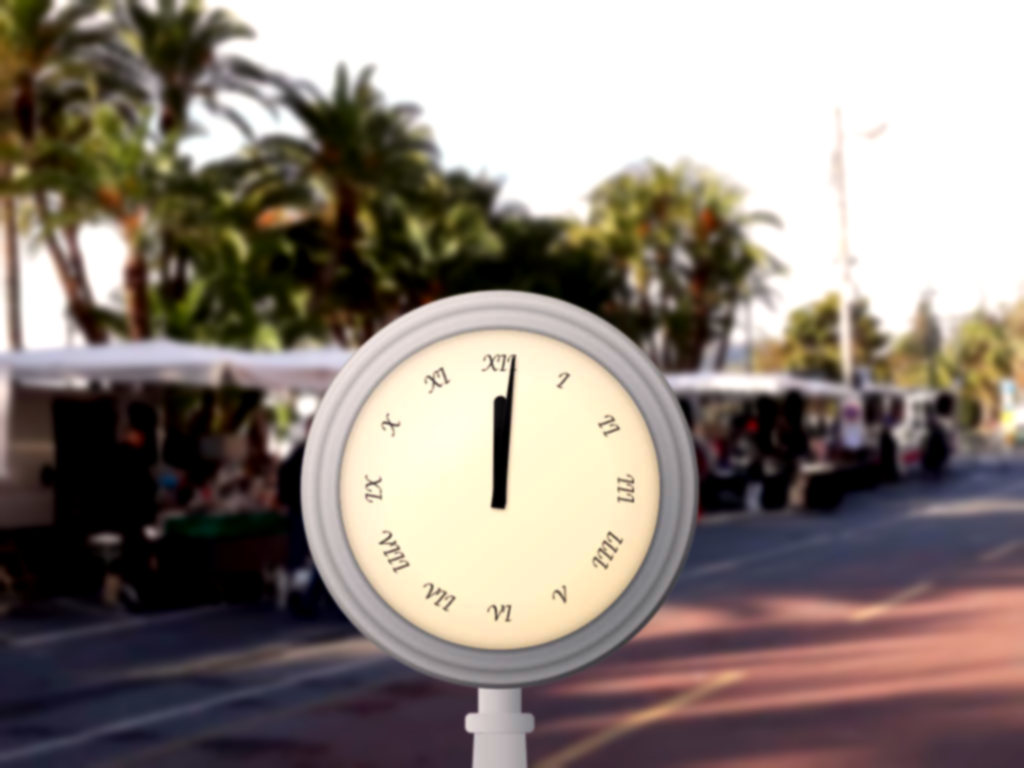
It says 12.01
